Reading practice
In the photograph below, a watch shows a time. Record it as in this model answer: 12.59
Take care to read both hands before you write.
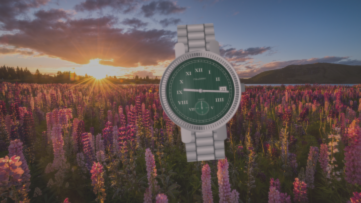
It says 9.16
